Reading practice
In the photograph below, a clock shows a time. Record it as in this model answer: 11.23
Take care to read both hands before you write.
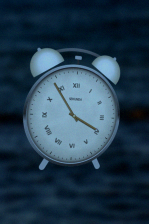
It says 3.54
